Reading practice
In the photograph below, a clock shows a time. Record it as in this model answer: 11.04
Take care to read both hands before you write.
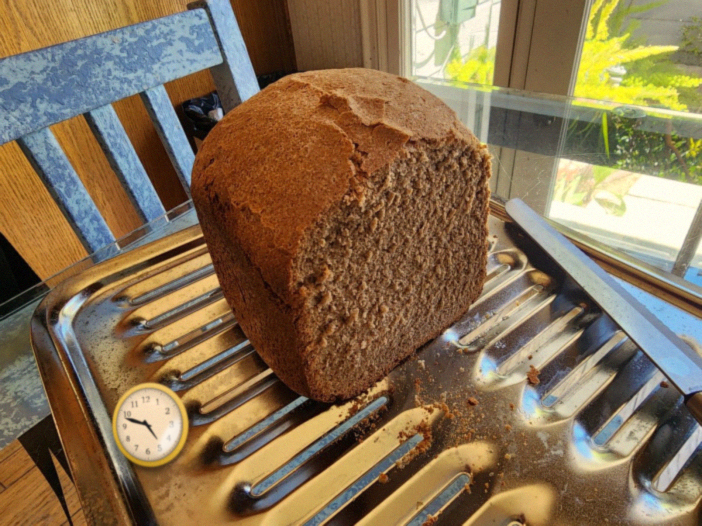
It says 4.48
